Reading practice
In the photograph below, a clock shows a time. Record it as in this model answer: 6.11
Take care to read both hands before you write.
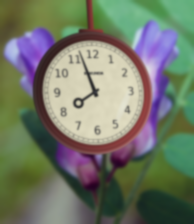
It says 7.57
